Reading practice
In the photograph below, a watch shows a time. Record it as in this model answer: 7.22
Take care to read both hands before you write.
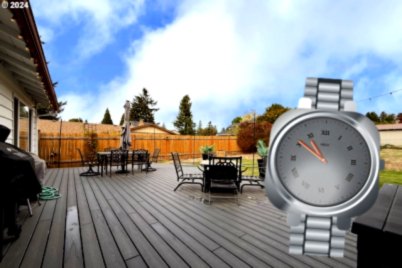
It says 10.51
